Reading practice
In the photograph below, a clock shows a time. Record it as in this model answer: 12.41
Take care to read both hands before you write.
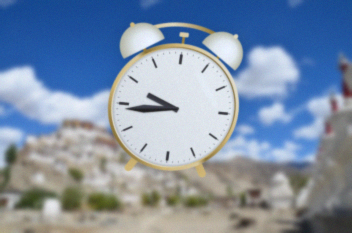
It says 9.44
